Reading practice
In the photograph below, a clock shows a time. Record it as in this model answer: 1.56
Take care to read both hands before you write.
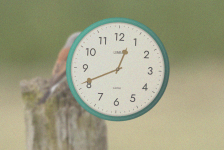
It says 12.41
